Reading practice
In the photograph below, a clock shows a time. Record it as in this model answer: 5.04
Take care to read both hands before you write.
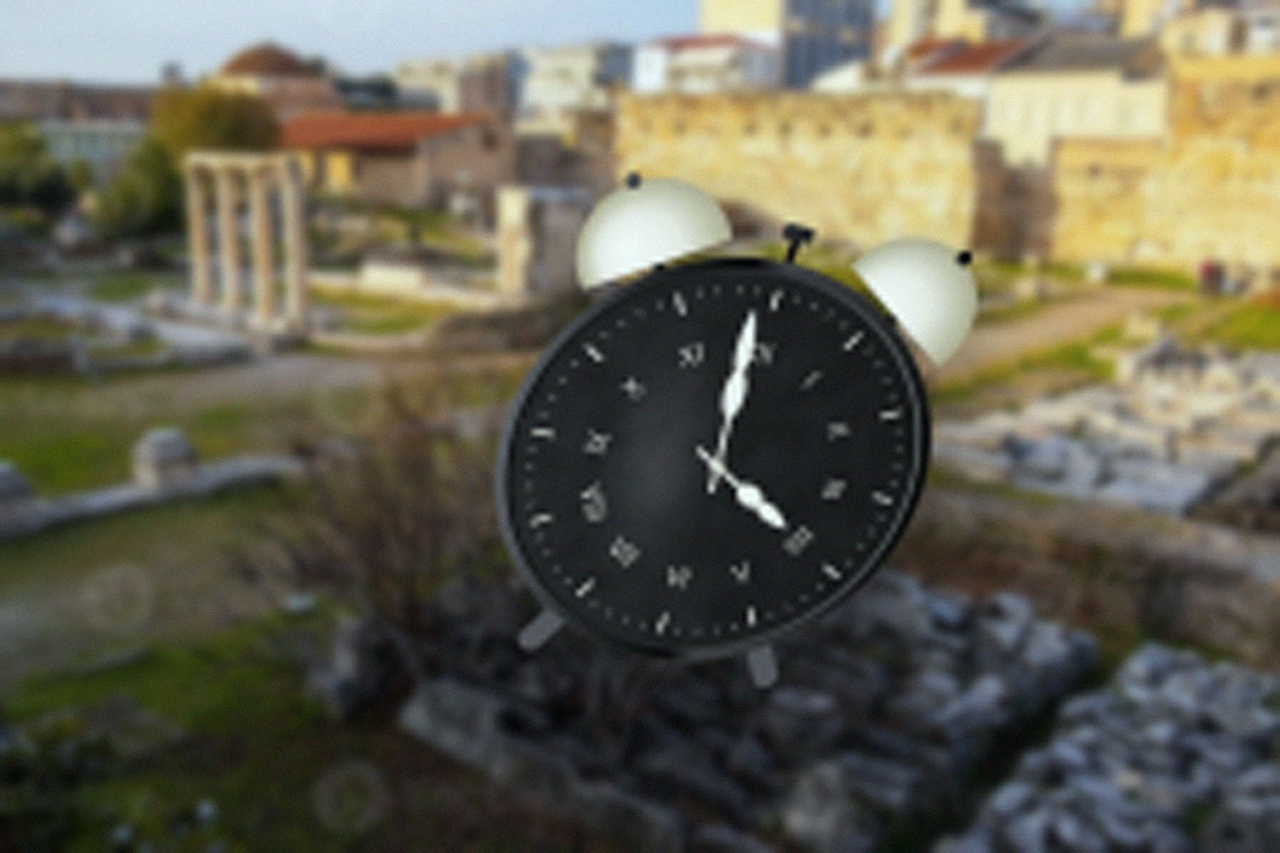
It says 3.59
